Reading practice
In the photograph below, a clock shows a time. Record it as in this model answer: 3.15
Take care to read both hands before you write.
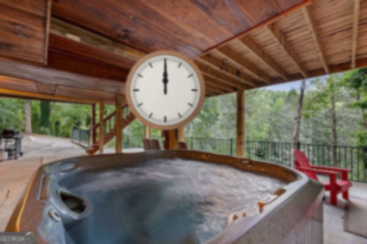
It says 12.00
